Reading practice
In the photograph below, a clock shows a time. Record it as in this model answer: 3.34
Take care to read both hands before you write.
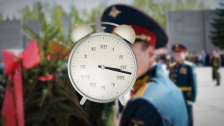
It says 3.17
